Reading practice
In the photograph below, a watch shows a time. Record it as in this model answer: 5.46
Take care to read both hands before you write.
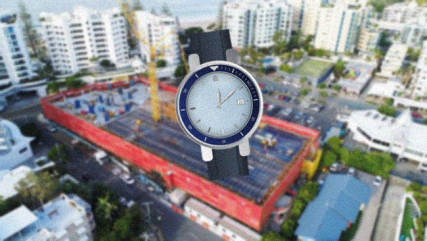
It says 12.09
